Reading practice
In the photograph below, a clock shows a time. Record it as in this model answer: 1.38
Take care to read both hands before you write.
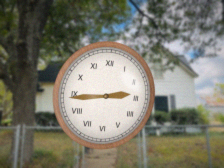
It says 2.44
